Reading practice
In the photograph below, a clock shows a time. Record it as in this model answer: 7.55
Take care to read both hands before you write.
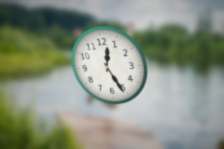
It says 12.26
